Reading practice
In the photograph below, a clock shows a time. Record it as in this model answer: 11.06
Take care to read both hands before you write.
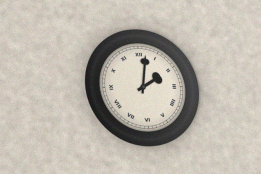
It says 2.02
